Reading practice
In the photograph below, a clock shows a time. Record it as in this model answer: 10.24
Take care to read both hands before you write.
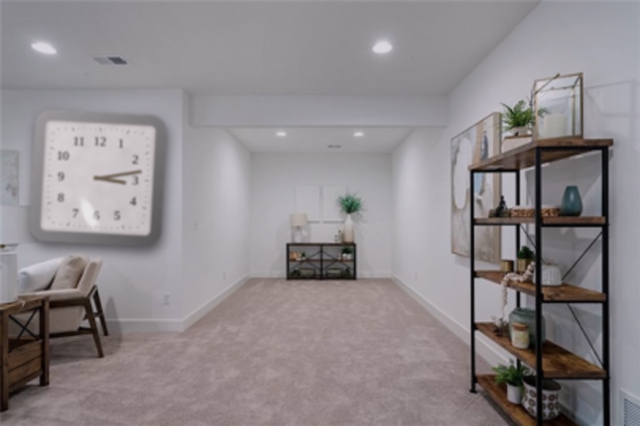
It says 3.13
